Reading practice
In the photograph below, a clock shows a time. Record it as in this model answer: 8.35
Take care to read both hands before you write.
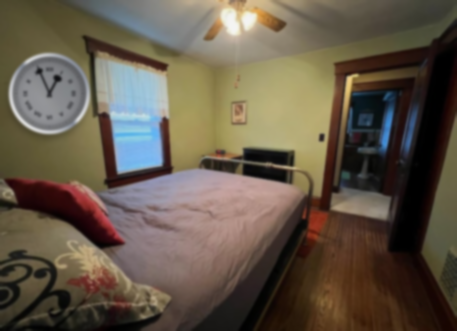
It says 12.56
